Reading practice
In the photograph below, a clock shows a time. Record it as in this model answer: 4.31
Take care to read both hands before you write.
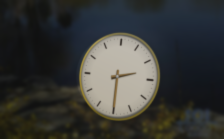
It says 2.30
